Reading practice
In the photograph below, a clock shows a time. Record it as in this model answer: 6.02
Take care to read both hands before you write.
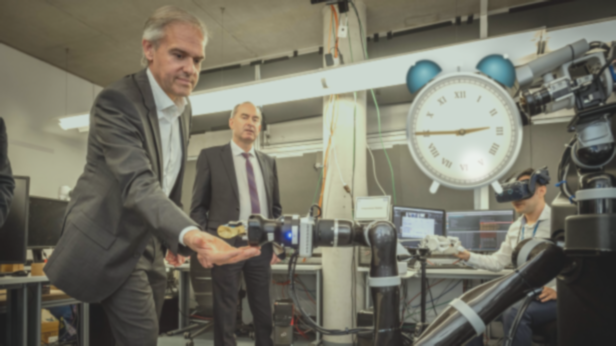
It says 2.45
